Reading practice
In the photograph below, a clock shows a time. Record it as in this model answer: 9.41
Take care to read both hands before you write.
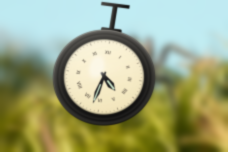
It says 4.32
